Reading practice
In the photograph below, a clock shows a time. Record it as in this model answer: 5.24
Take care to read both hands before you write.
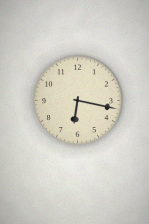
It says 6.17
